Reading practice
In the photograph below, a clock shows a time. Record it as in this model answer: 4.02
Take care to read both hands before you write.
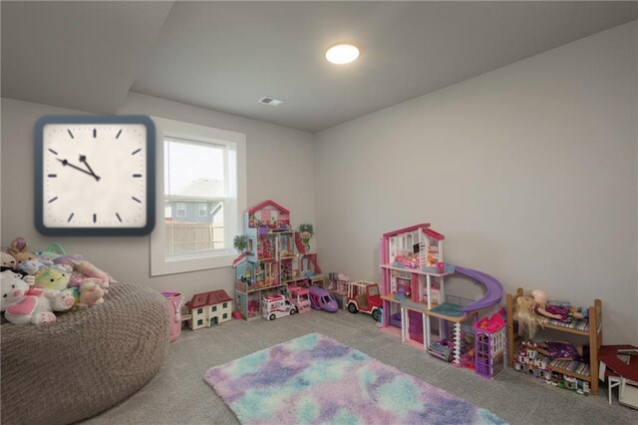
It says 10.49
